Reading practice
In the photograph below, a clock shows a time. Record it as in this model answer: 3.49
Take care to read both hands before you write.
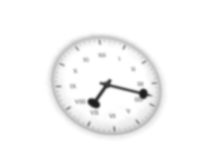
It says 7.18
